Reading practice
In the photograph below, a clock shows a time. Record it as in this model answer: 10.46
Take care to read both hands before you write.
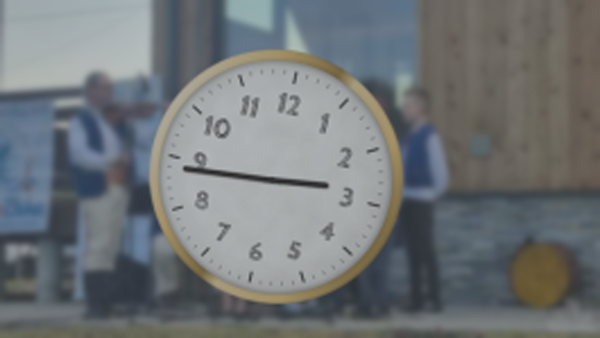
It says 2.44
